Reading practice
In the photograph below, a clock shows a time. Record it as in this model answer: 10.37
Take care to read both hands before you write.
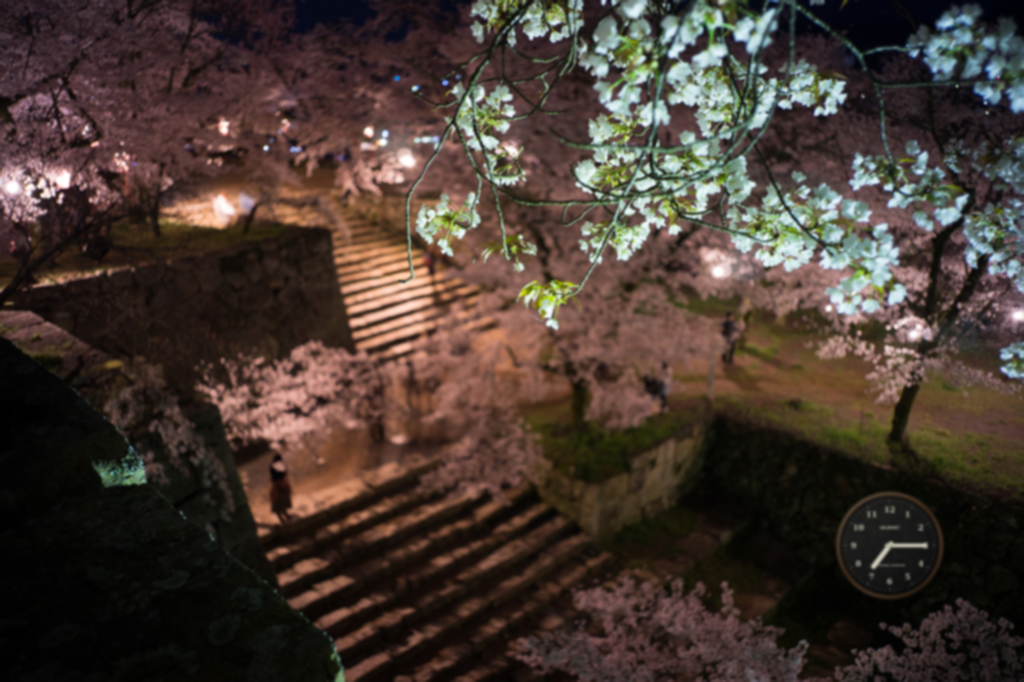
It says 7.15
